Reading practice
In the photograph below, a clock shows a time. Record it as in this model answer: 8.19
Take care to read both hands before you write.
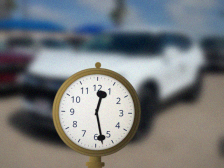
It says 12.28
